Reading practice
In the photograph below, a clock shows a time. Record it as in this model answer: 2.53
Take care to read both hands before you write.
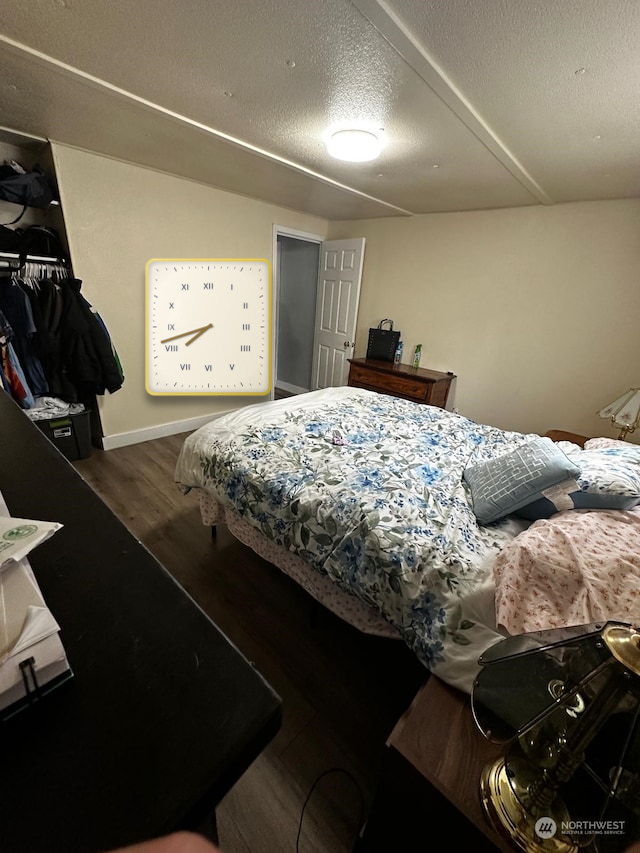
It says 7.42
